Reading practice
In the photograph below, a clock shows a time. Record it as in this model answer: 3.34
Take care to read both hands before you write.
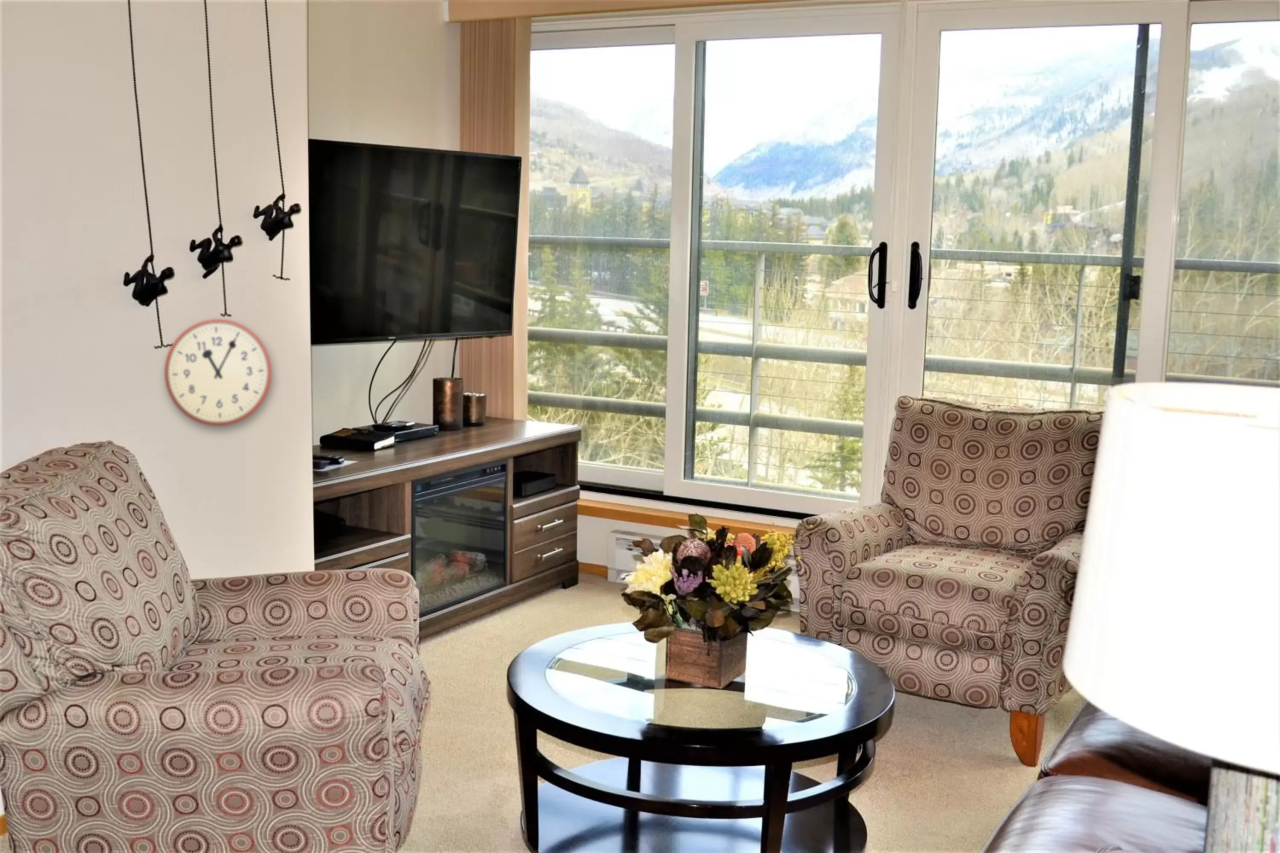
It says 11.05
